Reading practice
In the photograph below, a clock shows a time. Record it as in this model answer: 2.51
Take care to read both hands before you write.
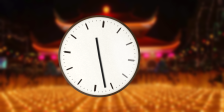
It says 11.27
